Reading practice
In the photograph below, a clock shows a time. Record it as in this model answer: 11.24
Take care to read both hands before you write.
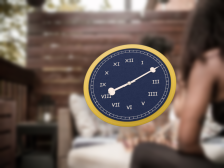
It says 8.10
